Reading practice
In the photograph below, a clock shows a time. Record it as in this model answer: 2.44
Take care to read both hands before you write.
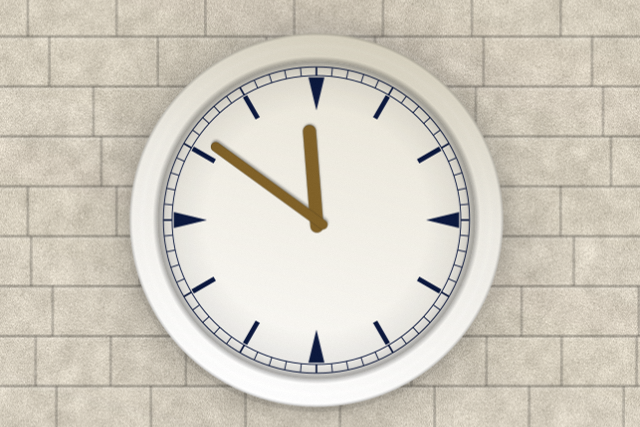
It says 11.51
